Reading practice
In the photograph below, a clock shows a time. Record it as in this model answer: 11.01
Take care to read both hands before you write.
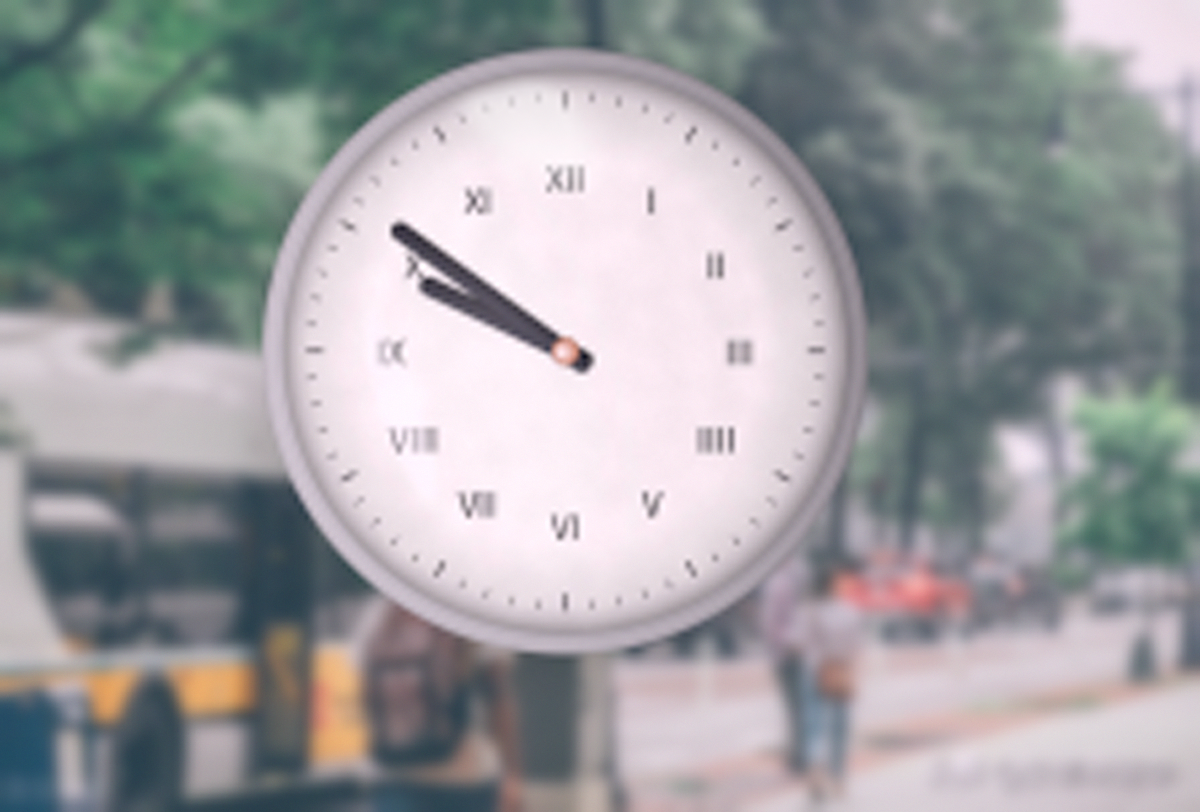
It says 9.51
